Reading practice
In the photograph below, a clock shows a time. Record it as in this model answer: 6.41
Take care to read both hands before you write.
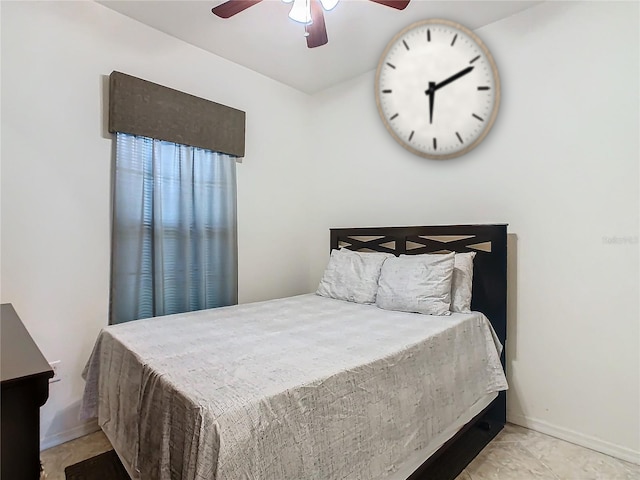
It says 6.11
